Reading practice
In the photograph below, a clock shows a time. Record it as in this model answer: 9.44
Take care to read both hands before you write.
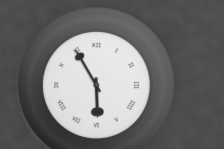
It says 5.55
